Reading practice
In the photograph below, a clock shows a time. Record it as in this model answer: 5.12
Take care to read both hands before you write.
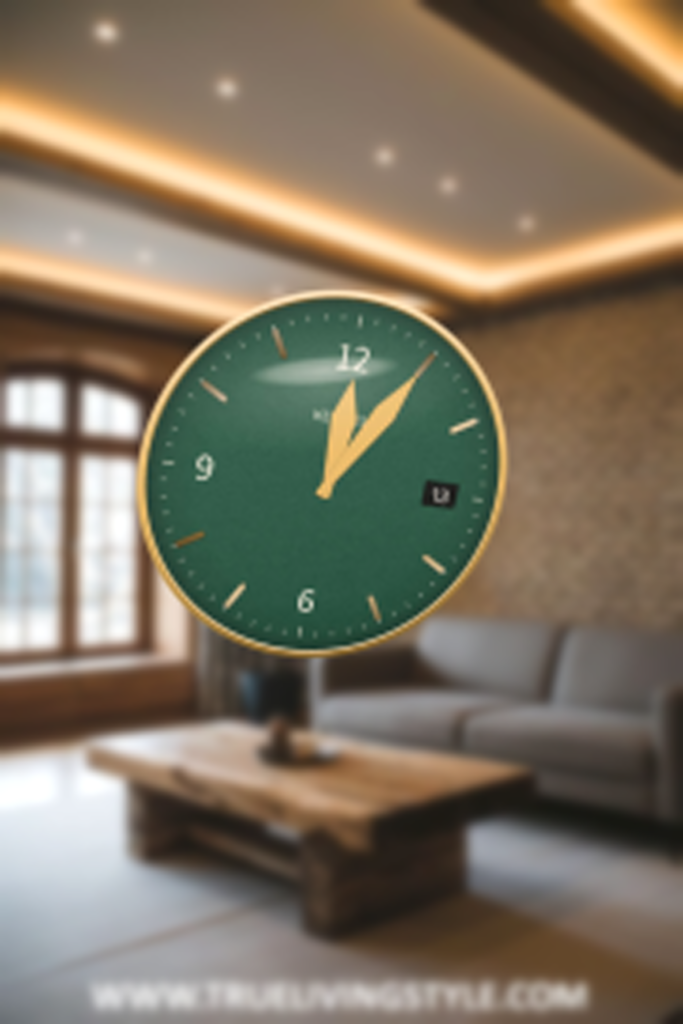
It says 12.05
